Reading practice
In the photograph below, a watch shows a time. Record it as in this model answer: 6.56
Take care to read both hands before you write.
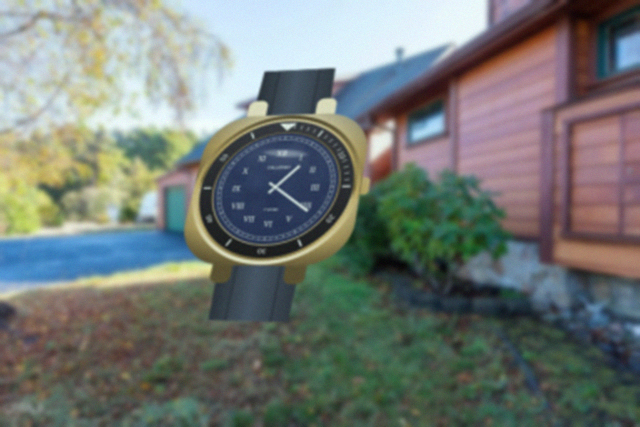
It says 1.21
